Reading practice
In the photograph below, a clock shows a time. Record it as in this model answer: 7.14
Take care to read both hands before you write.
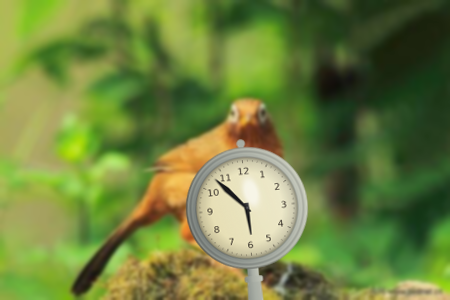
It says 5.53
